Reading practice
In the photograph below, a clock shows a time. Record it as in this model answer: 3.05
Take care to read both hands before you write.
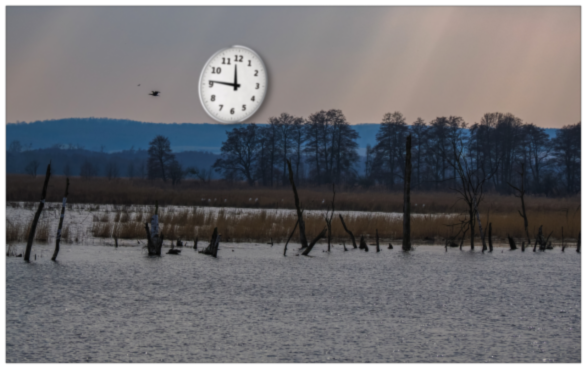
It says 11.46
